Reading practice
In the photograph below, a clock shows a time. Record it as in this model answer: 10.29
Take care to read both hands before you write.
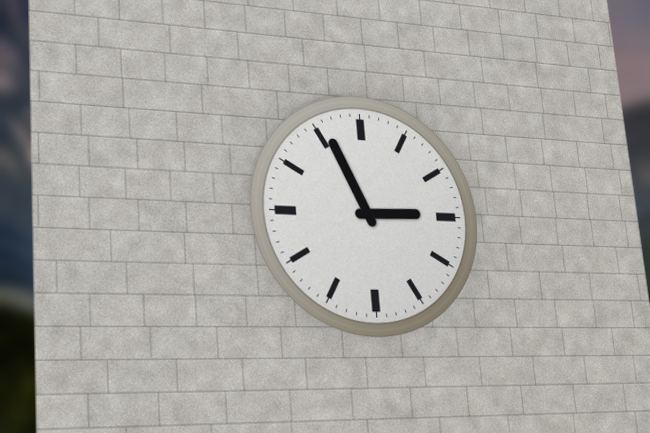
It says 2.56
